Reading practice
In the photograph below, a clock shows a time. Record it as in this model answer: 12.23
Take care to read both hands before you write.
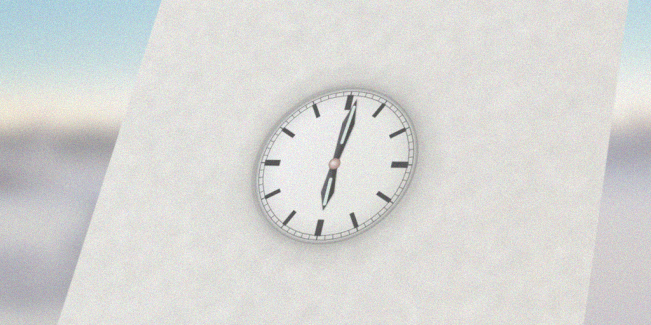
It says 6.01
